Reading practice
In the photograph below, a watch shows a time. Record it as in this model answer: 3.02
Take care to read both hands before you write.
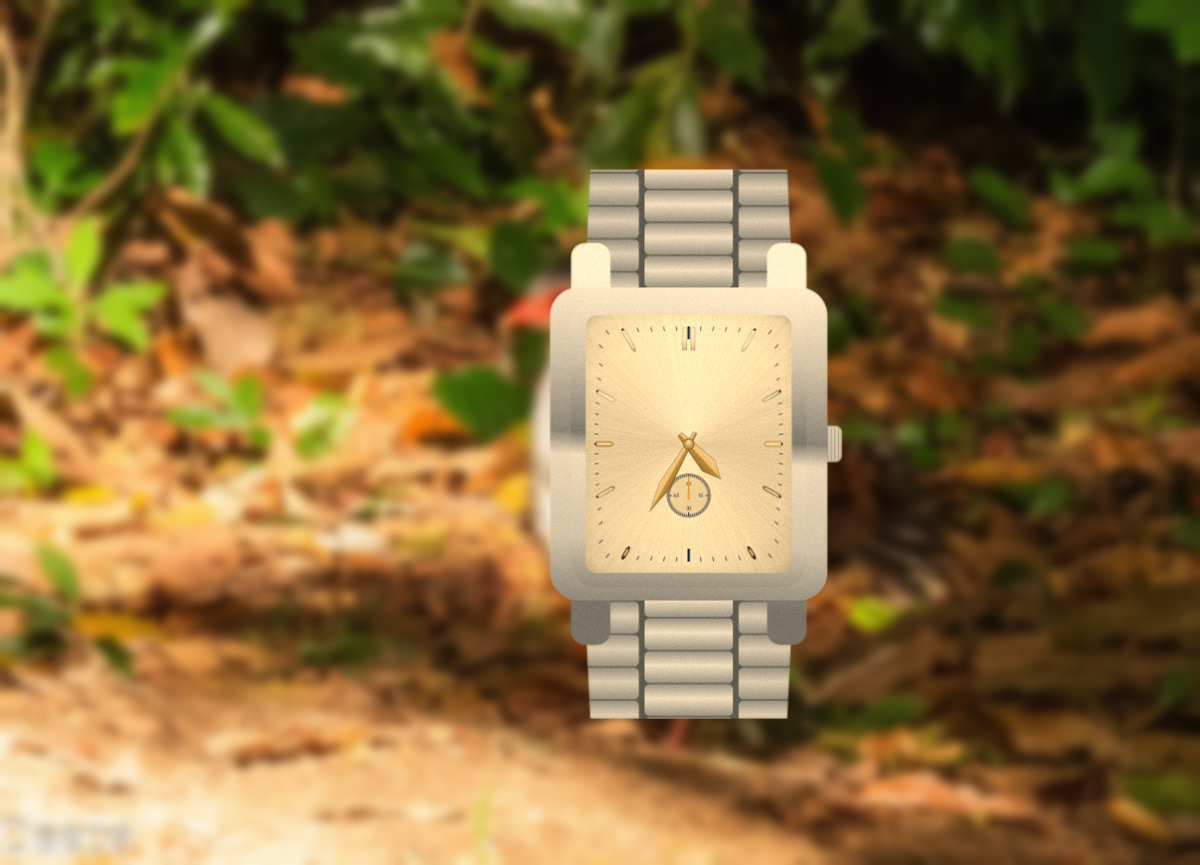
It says 4.35
